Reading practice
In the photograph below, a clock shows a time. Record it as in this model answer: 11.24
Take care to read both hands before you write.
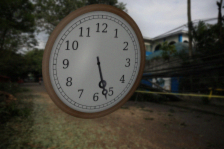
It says 5.27
